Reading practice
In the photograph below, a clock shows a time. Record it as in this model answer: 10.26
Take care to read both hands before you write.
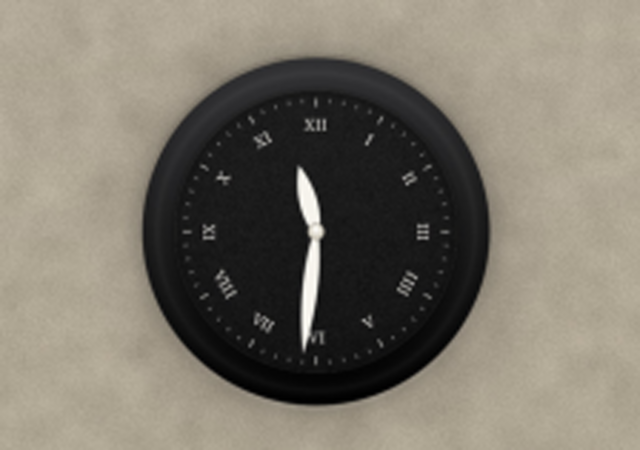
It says 11.31
